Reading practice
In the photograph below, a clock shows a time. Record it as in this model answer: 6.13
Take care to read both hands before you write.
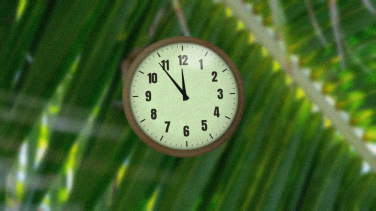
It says 11.54
